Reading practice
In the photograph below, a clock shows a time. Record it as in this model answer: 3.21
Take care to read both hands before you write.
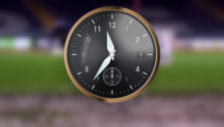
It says 11.36
